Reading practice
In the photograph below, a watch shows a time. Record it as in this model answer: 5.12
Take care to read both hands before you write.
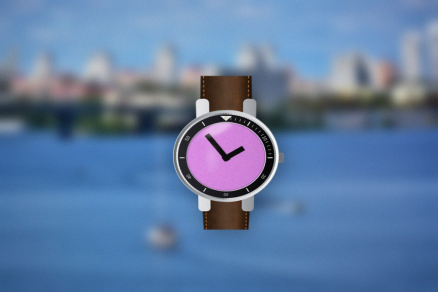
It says 1.54
